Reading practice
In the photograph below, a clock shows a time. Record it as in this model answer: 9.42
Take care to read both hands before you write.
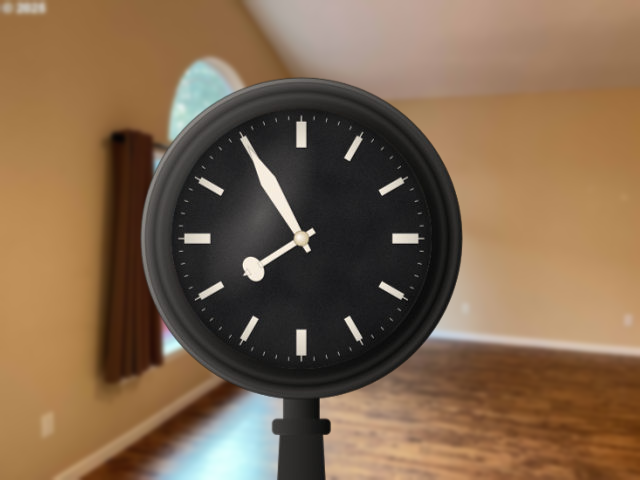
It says 7.55
